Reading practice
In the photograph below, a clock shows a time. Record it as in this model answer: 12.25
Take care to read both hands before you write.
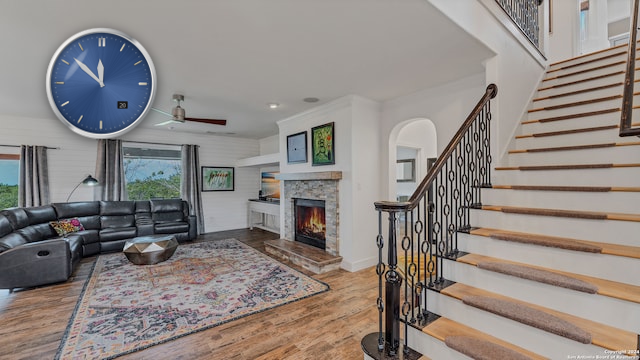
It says 11.52
